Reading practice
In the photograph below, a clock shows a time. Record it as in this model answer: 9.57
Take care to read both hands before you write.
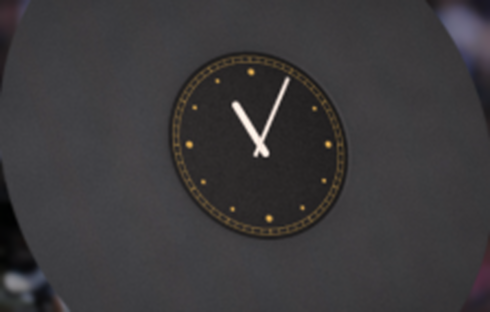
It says 11.05
